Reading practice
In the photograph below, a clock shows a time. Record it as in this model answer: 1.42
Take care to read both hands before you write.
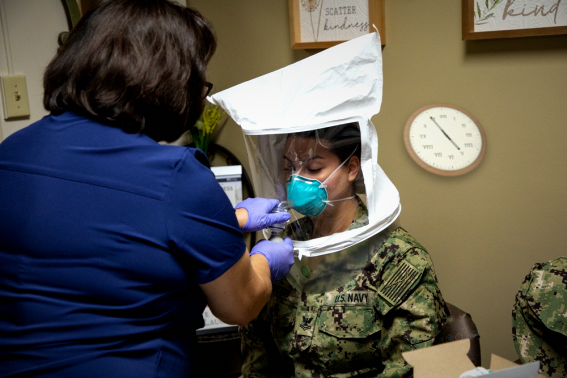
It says 4.55
